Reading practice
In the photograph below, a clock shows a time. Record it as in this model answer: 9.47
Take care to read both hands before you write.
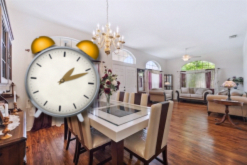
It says 1.11
